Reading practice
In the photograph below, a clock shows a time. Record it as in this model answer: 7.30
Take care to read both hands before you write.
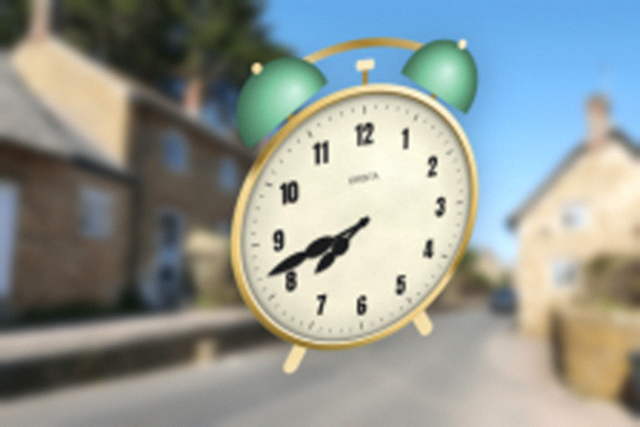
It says 7.42
